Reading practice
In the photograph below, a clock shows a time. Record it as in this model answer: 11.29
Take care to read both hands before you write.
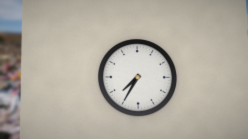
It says 7.35
